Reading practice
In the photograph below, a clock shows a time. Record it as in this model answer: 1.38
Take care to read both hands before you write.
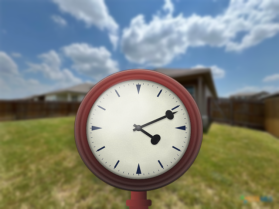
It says 4.11
